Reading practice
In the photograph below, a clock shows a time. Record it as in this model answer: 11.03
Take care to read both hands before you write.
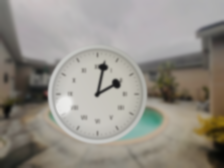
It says 2.02
